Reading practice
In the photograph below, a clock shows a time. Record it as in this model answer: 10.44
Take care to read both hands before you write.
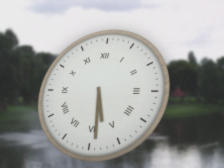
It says 5.29
